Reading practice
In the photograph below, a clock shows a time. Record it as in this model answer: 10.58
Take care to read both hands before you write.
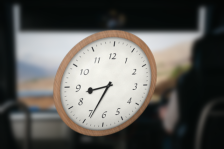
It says 8.34
